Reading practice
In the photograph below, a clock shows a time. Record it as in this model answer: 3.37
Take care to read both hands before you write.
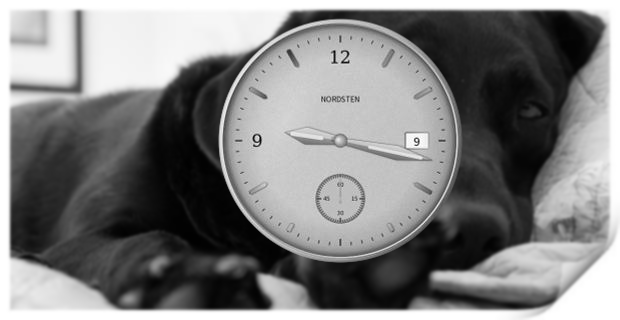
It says 9.17
